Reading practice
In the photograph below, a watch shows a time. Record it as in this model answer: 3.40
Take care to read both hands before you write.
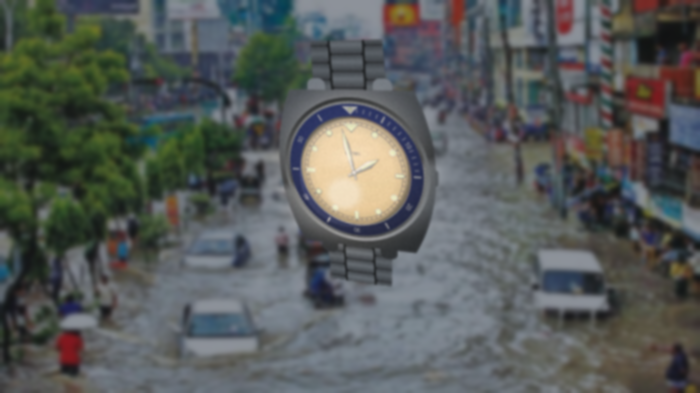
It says 1.58
